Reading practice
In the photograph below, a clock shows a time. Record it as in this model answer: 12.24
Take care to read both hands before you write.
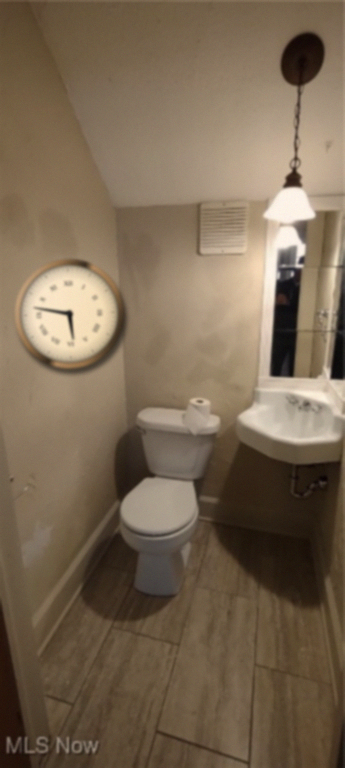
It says 5.47
